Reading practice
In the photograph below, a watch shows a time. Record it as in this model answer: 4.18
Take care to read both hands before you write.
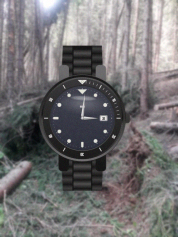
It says 3.01
